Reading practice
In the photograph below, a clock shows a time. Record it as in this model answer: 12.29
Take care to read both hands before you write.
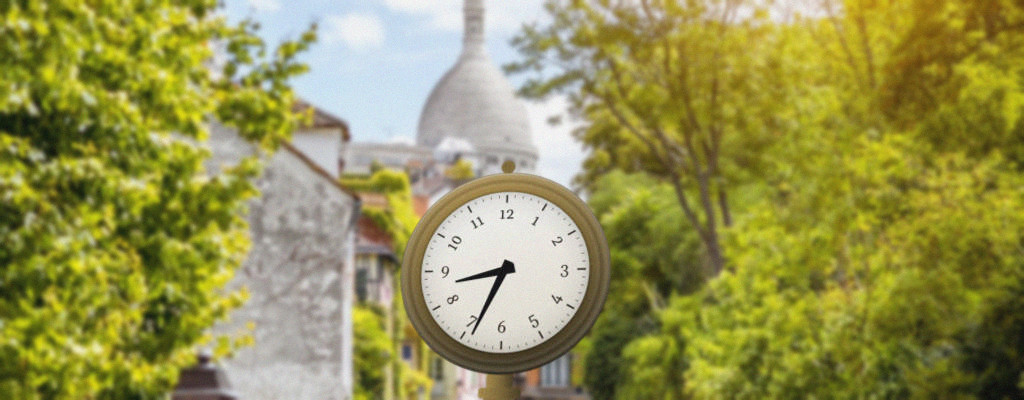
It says 8.34
